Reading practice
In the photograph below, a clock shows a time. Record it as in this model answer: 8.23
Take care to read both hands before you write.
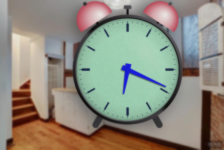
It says 6.19
